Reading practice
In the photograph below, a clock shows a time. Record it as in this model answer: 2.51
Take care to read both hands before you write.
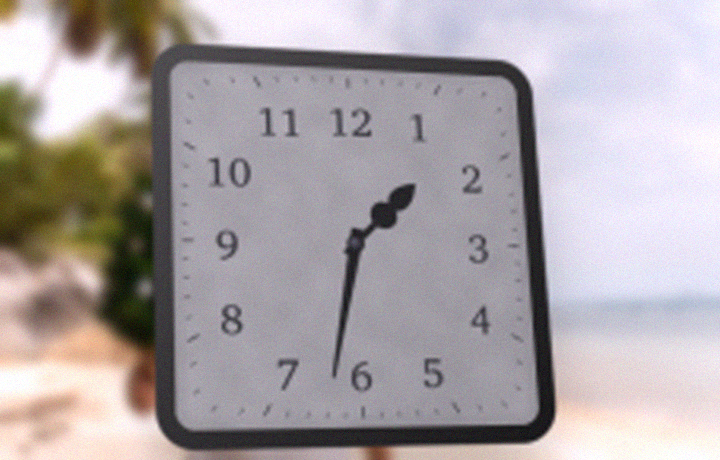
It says 1.32
